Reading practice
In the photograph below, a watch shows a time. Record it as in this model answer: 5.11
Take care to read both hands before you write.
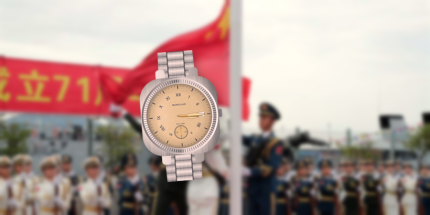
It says 3.15
